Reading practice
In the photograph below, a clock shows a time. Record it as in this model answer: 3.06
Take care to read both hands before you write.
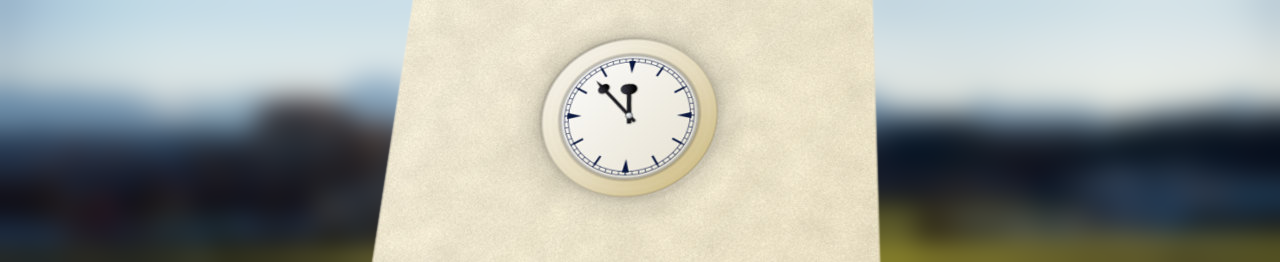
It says 11.53
